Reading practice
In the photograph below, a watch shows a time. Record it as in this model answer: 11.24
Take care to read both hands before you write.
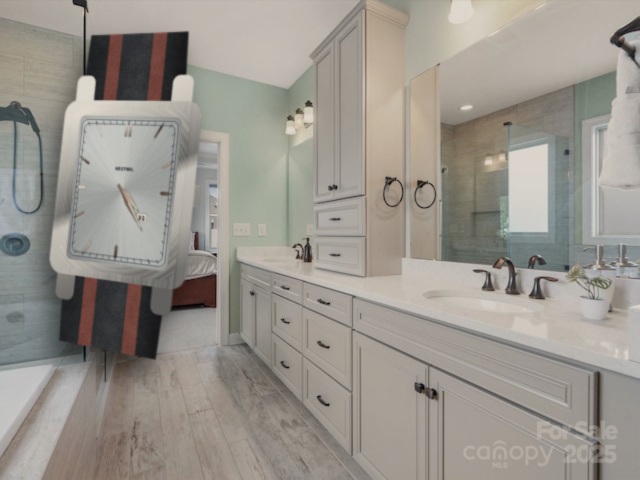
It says 4.24
